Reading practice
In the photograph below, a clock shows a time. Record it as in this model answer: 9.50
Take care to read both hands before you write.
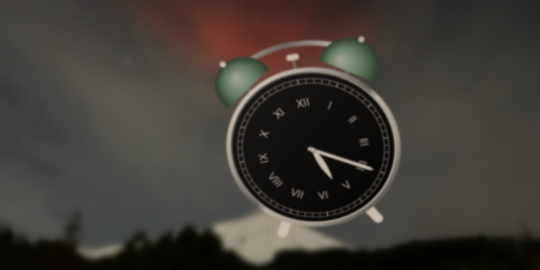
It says 5.20
